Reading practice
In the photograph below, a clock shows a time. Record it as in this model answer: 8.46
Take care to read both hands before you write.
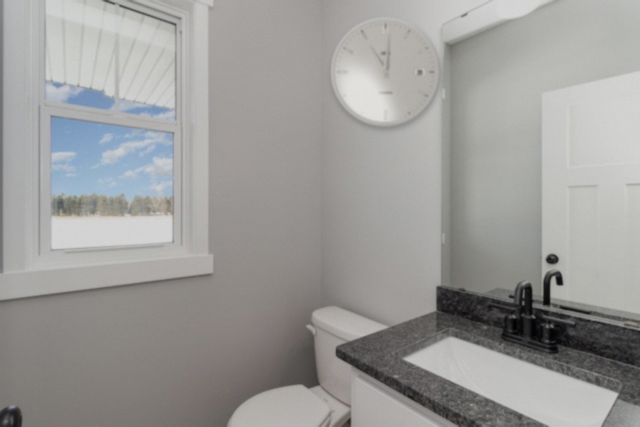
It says 11.01
